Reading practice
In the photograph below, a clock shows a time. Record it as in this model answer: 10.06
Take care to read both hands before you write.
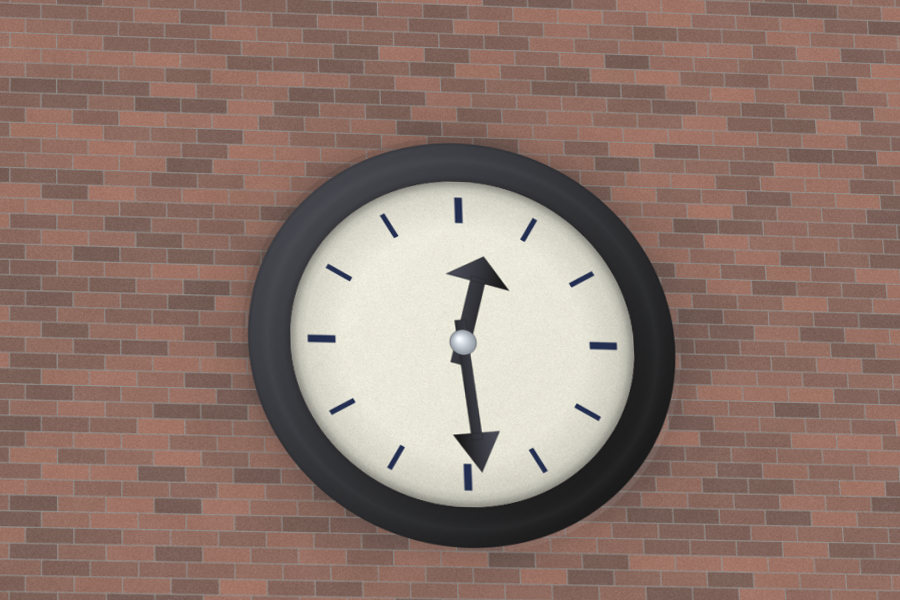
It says 12.29
